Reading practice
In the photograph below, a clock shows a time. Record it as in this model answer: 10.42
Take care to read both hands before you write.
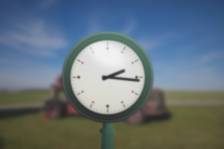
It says 2.16
